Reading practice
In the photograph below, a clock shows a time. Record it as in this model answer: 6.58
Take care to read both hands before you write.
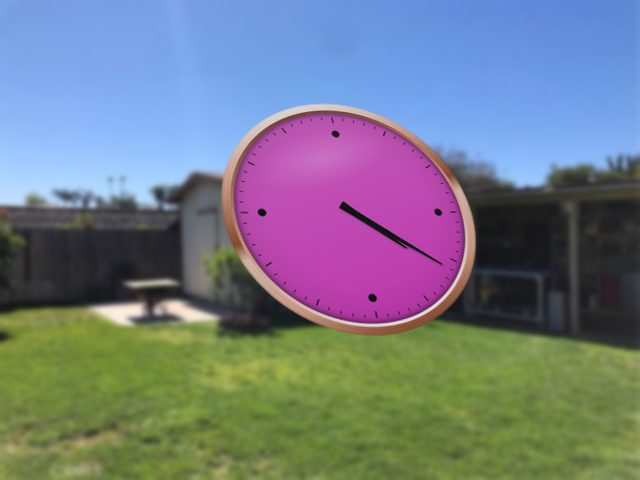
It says 4.21
